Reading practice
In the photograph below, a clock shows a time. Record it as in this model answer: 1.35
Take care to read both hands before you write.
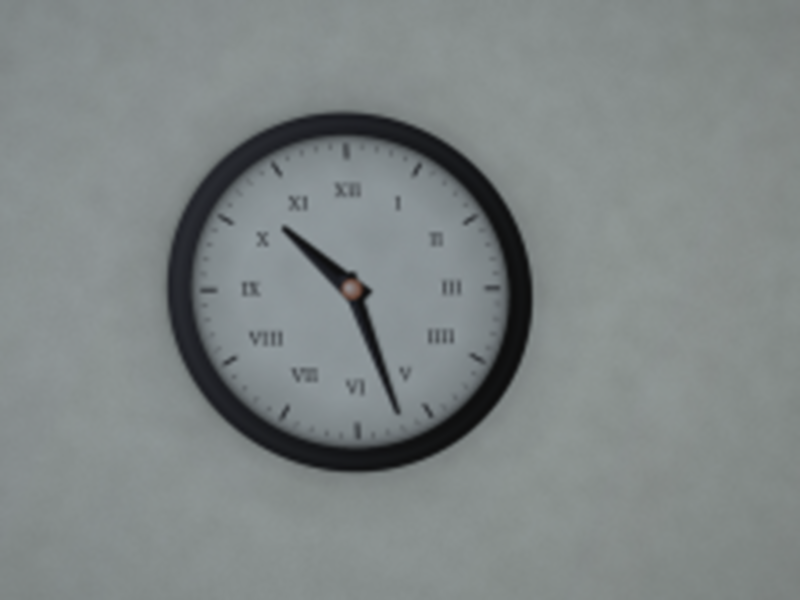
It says 10.27
